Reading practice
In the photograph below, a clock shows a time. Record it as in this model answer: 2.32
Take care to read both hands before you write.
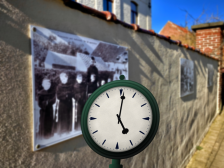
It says 5.01
